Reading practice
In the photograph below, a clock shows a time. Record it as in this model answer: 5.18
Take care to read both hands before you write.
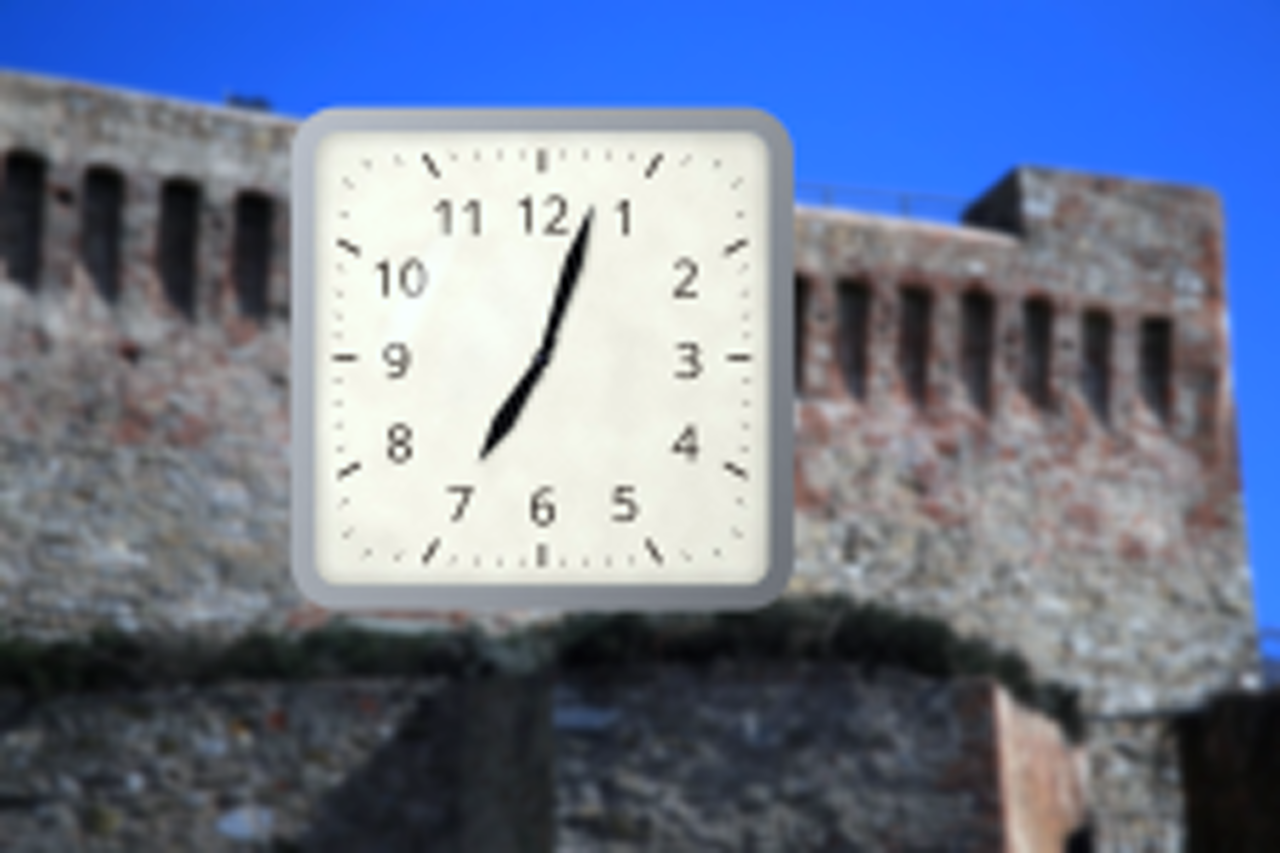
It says 7.03
